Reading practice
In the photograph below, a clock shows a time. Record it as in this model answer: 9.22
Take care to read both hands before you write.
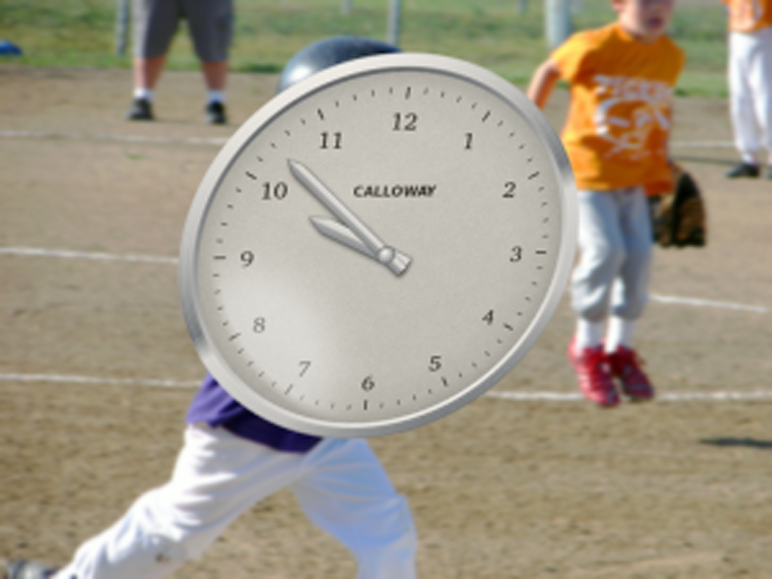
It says 9.52
